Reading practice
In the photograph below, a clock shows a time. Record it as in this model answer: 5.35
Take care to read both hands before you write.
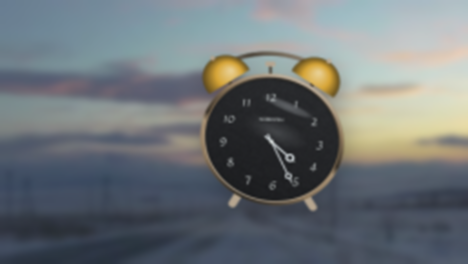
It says 4.26
